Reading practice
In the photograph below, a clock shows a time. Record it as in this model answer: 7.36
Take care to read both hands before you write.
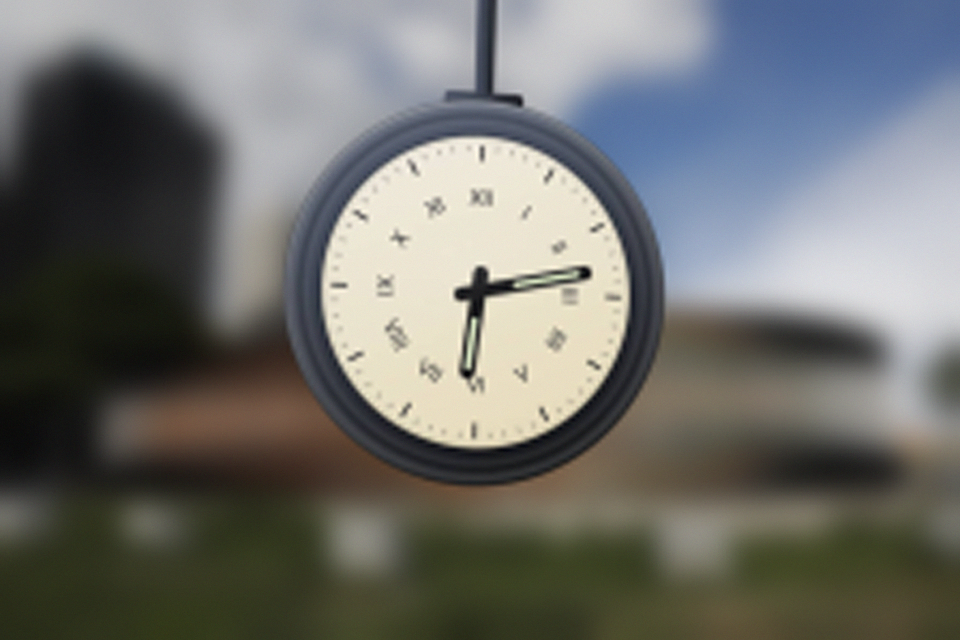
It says 6.13
